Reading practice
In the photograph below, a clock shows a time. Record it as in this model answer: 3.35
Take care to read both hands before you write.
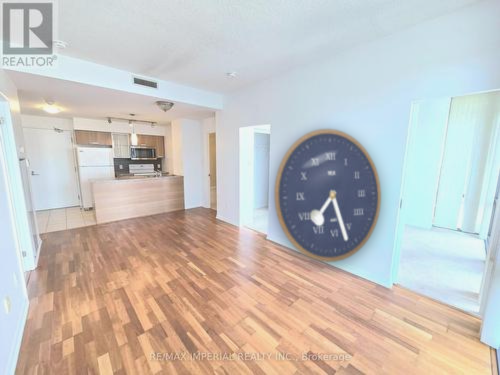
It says 7.27
